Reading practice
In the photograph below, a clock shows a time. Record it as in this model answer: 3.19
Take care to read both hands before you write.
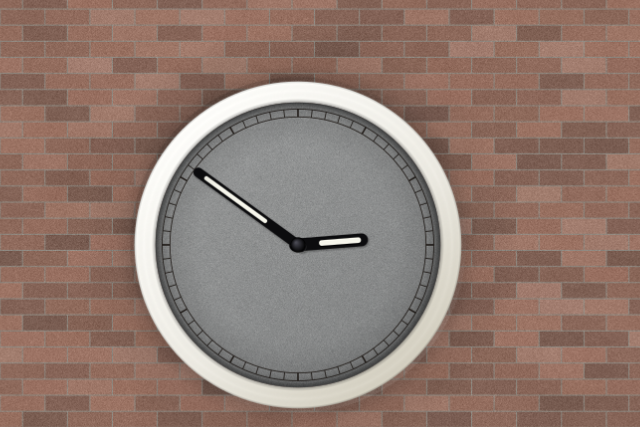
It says 2.51
